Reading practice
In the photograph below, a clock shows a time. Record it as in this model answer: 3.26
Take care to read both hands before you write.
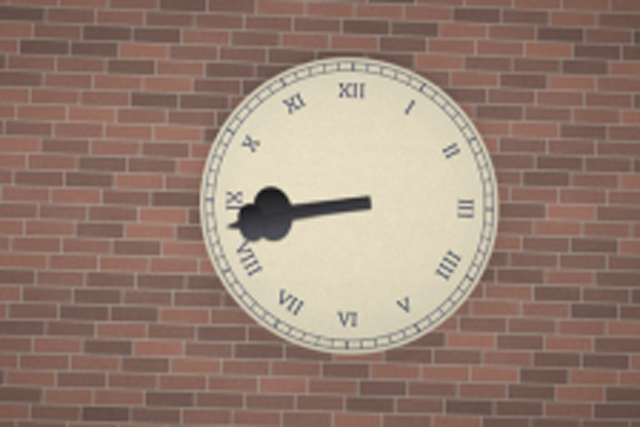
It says 8.43
